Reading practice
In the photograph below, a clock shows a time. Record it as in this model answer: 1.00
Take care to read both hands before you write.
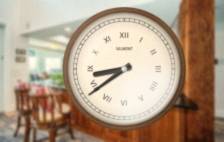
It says 8.39
